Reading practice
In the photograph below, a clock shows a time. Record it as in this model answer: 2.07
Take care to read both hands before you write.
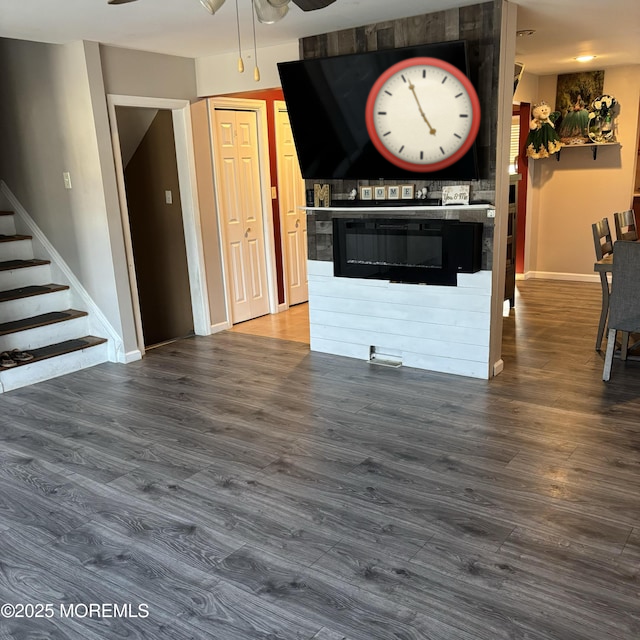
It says 4.56
